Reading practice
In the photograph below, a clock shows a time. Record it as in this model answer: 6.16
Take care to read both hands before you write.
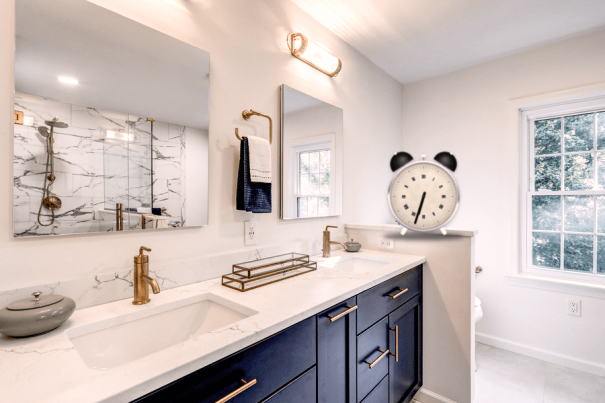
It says 6.33
